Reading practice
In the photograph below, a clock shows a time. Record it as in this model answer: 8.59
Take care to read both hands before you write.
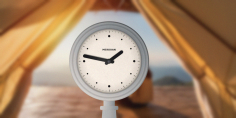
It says 1.47
